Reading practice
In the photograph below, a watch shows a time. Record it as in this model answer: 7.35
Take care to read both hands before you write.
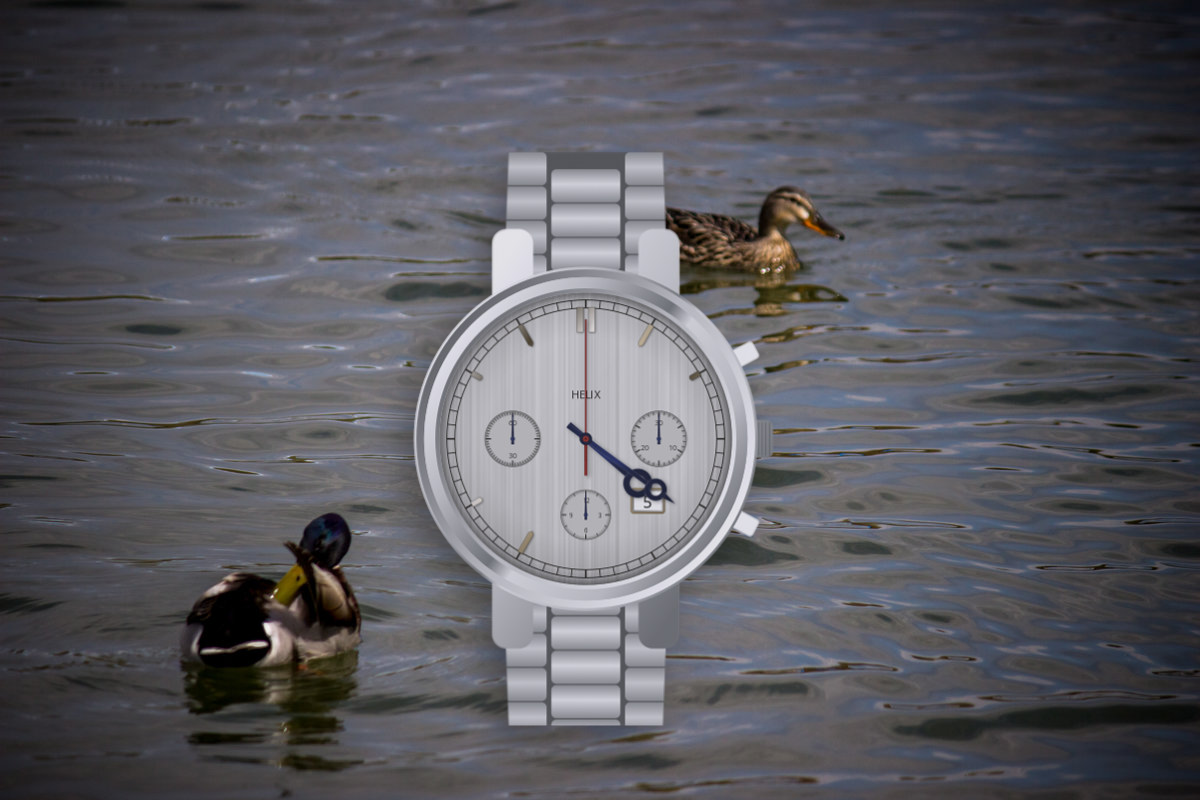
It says 4.21
